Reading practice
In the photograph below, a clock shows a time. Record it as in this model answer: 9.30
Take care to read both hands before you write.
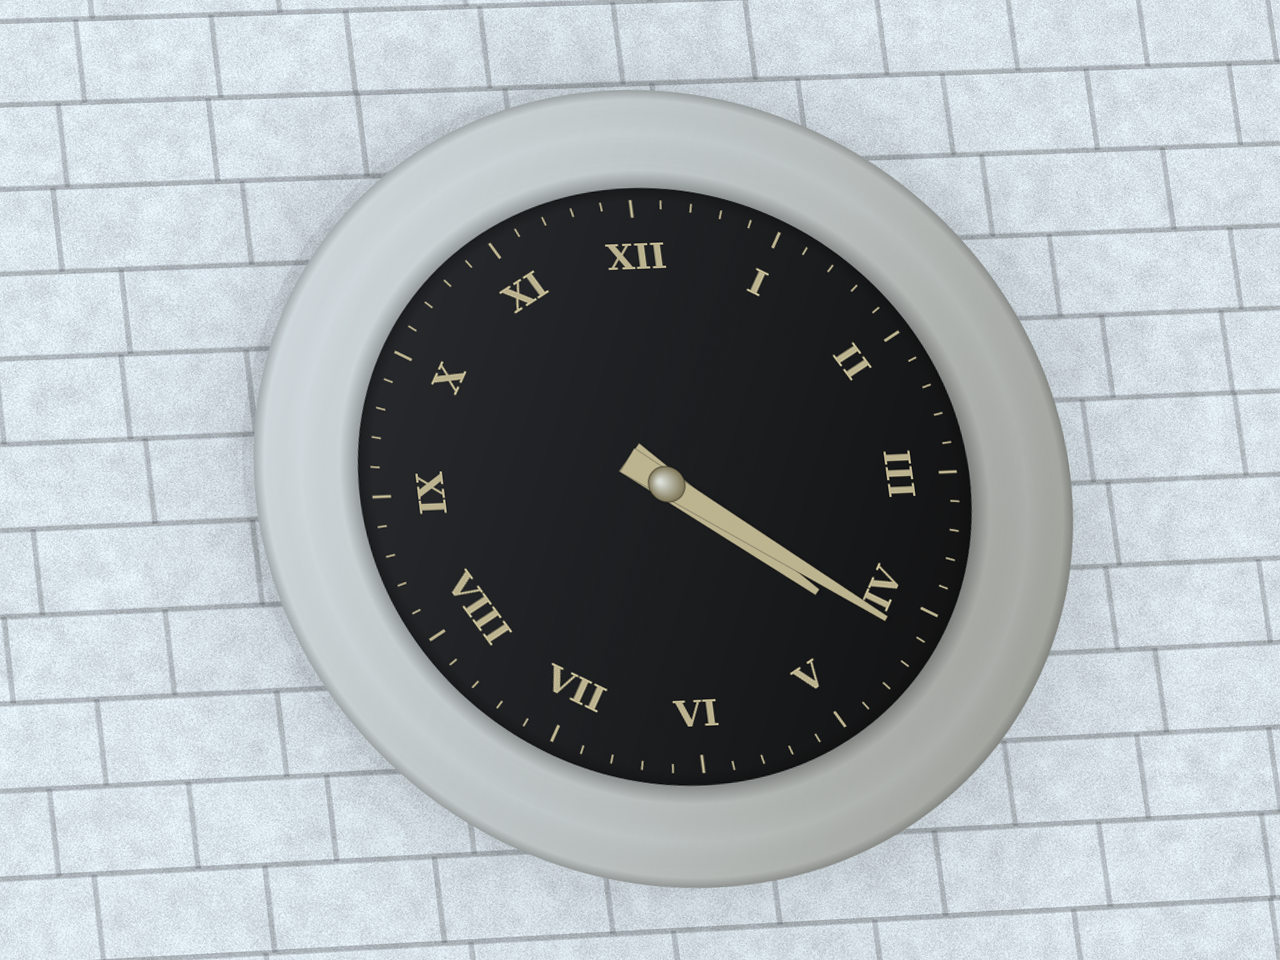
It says 4.21
